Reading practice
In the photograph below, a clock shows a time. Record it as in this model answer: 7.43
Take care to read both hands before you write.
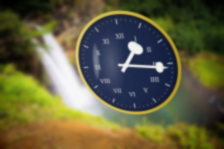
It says 1.16
